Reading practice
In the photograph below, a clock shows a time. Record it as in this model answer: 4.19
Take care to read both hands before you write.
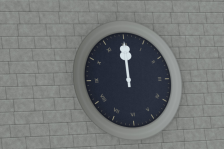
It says 12.00
